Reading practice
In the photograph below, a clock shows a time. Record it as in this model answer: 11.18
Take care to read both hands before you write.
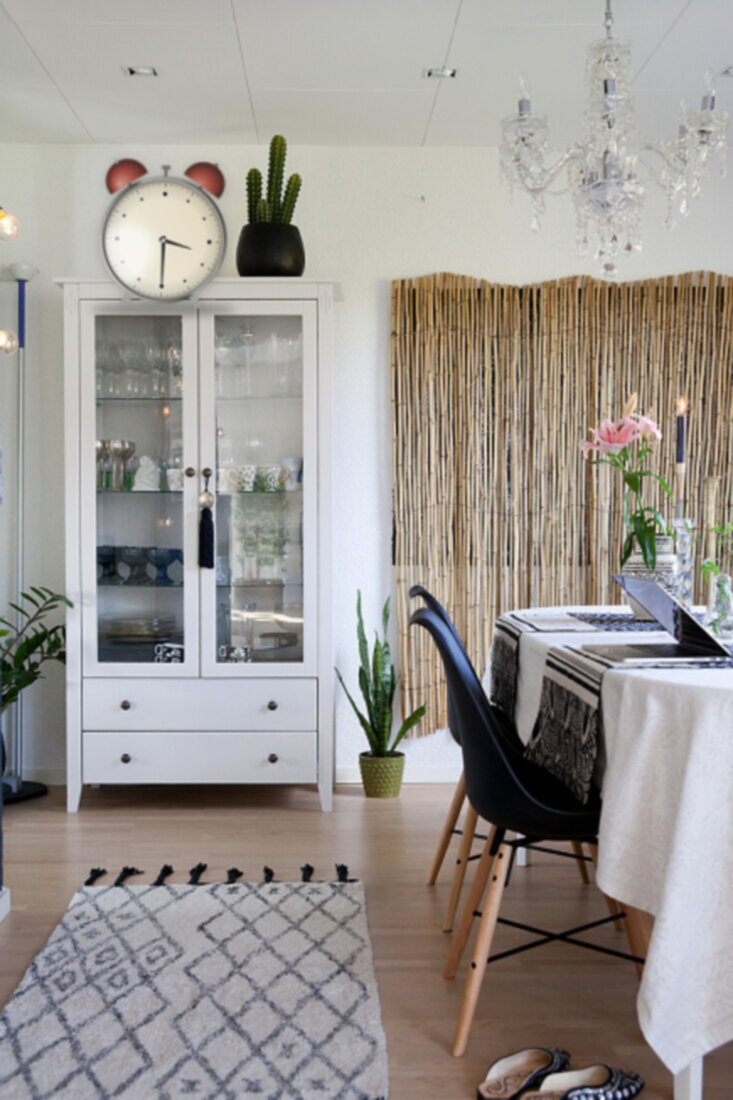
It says 3.30
